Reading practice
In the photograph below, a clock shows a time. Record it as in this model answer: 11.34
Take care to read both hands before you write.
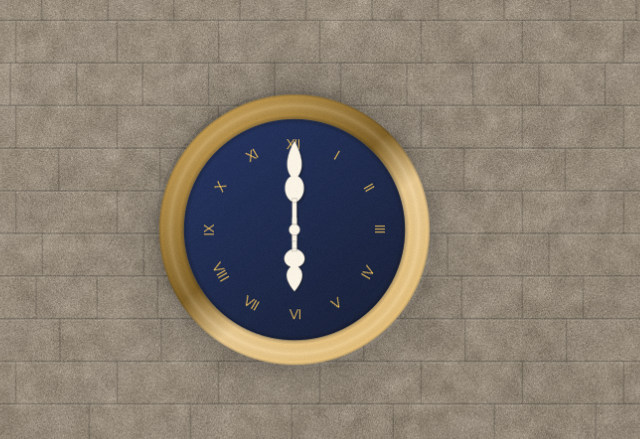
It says 6.00
